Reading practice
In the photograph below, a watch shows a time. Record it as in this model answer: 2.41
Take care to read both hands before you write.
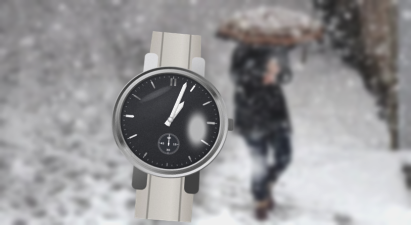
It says 1.03
